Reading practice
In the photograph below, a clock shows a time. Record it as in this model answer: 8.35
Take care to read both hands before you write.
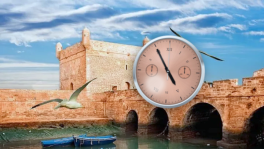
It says 4.55
